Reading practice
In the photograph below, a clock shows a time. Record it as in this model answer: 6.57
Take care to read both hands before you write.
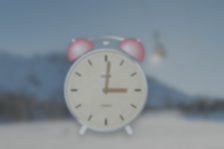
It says 3.01
